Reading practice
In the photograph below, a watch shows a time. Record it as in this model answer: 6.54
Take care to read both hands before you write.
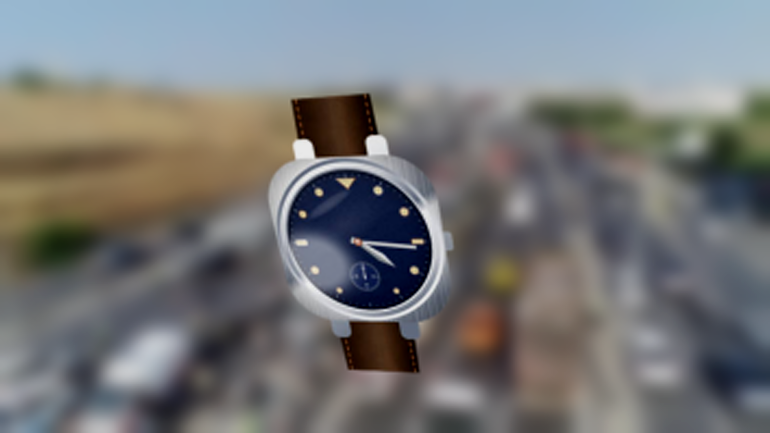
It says 4.16
